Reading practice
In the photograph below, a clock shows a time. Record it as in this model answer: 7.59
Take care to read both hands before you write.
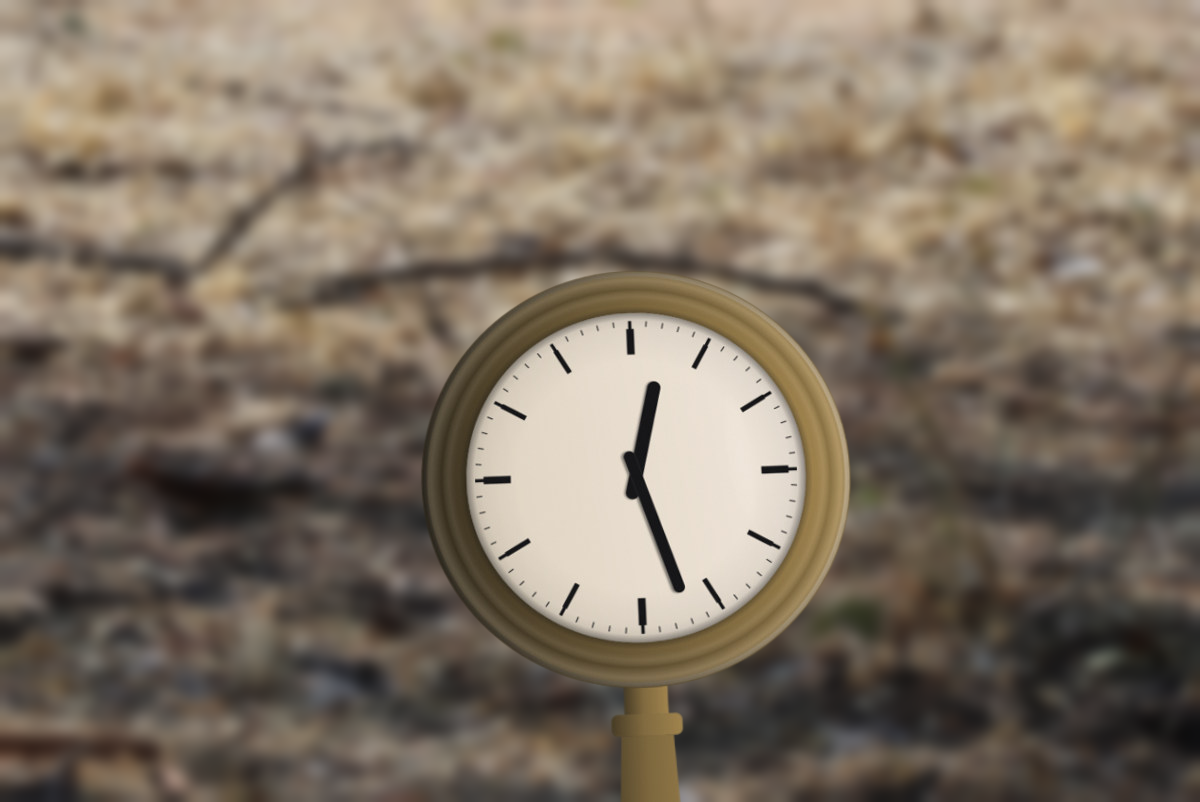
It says 12.27
